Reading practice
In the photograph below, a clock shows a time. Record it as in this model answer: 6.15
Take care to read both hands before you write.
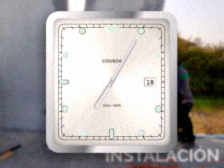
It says 7.05
